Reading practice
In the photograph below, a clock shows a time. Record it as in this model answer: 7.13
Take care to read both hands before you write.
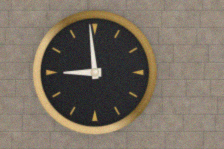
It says 8.59
